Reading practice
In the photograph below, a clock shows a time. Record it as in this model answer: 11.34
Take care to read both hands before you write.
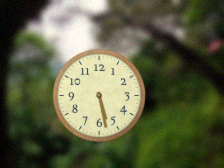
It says 5.28
